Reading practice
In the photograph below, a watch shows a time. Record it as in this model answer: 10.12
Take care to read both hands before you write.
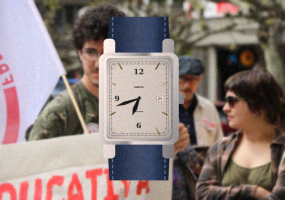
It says 6.42
